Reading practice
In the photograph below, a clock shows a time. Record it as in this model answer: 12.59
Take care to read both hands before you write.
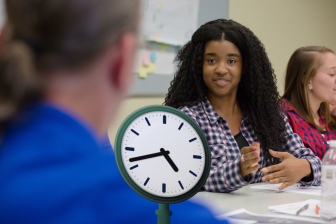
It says 4.42
